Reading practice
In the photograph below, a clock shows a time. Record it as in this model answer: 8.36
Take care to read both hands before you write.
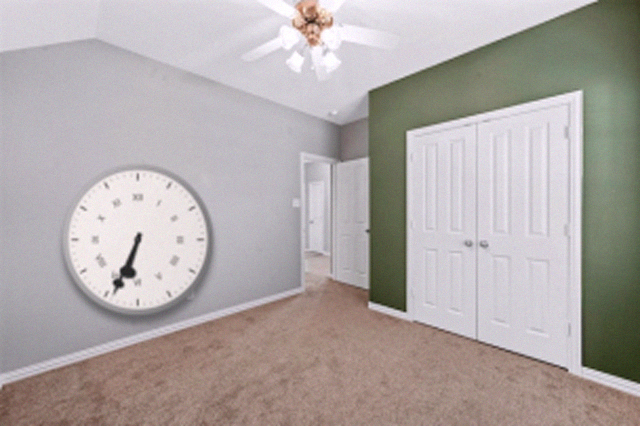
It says 6.34
